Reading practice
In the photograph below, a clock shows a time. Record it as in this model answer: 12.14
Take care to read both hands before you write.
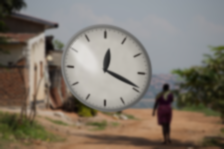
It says 12.19
